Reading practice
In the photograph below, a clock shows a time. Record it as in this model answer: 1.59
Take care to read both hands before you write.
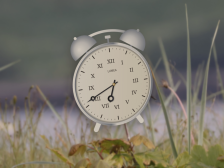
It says 6.41
